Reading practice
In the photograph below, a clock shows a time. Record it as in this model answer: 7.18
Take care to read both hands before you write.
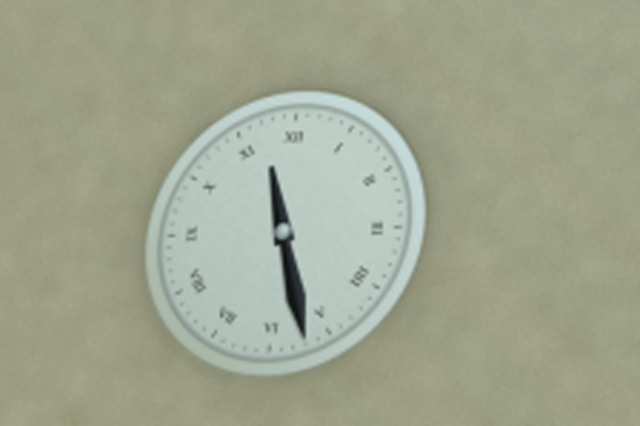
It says 11.27
